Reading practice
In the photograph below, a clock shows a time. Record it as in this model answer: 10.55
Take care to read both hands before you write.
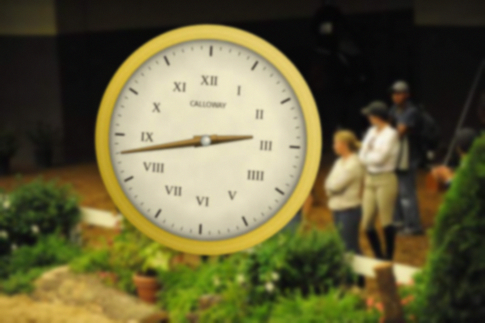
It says 2.43
